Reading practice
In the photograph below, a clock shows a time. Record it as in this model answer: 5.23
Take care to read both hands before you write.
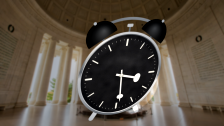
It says 3.29
